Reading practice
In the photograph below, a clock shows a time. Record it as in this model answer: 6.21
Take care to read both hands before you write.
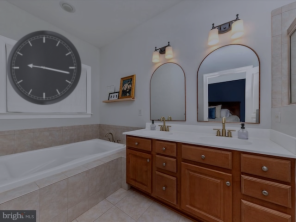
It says 9.17
